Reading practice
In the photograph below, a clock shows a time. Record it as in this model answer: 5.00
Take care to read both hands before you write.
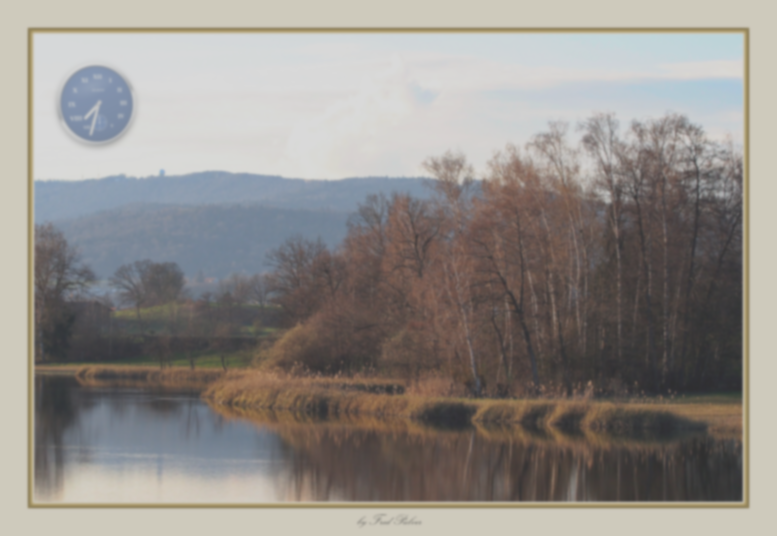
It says 7.33
